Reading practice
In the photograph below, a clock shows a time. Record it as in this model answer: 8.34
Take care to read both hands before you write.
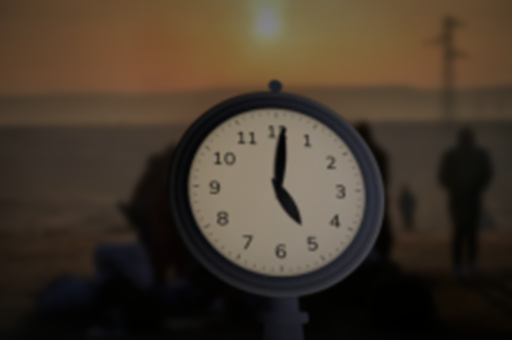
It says 5.01
